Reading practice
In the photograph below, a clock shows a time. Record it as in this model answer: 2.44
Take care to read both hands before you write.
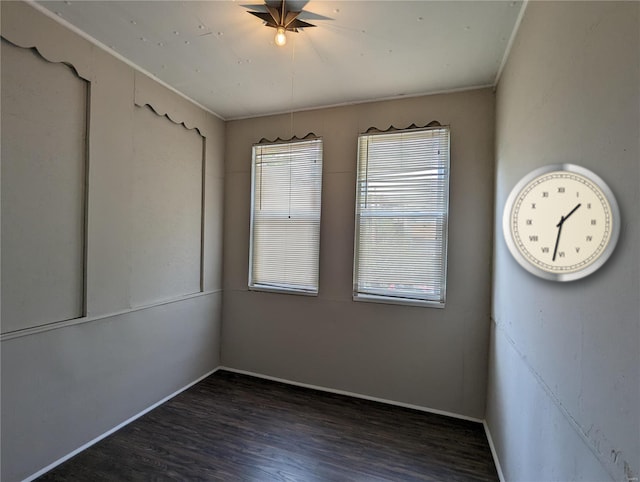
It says 1.32
